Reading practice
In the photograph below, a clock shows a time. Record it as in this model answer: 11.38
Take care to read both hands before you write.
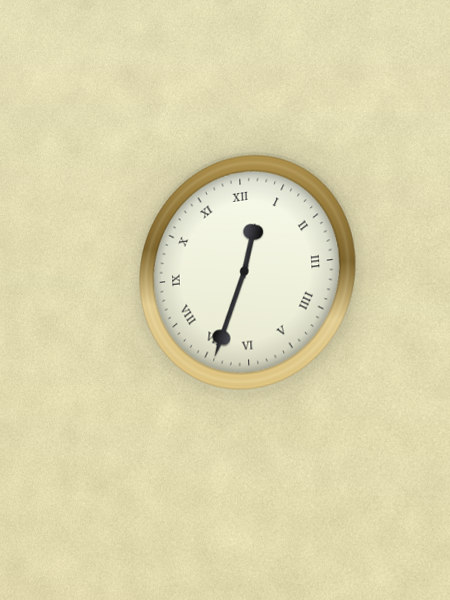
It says 12.34
